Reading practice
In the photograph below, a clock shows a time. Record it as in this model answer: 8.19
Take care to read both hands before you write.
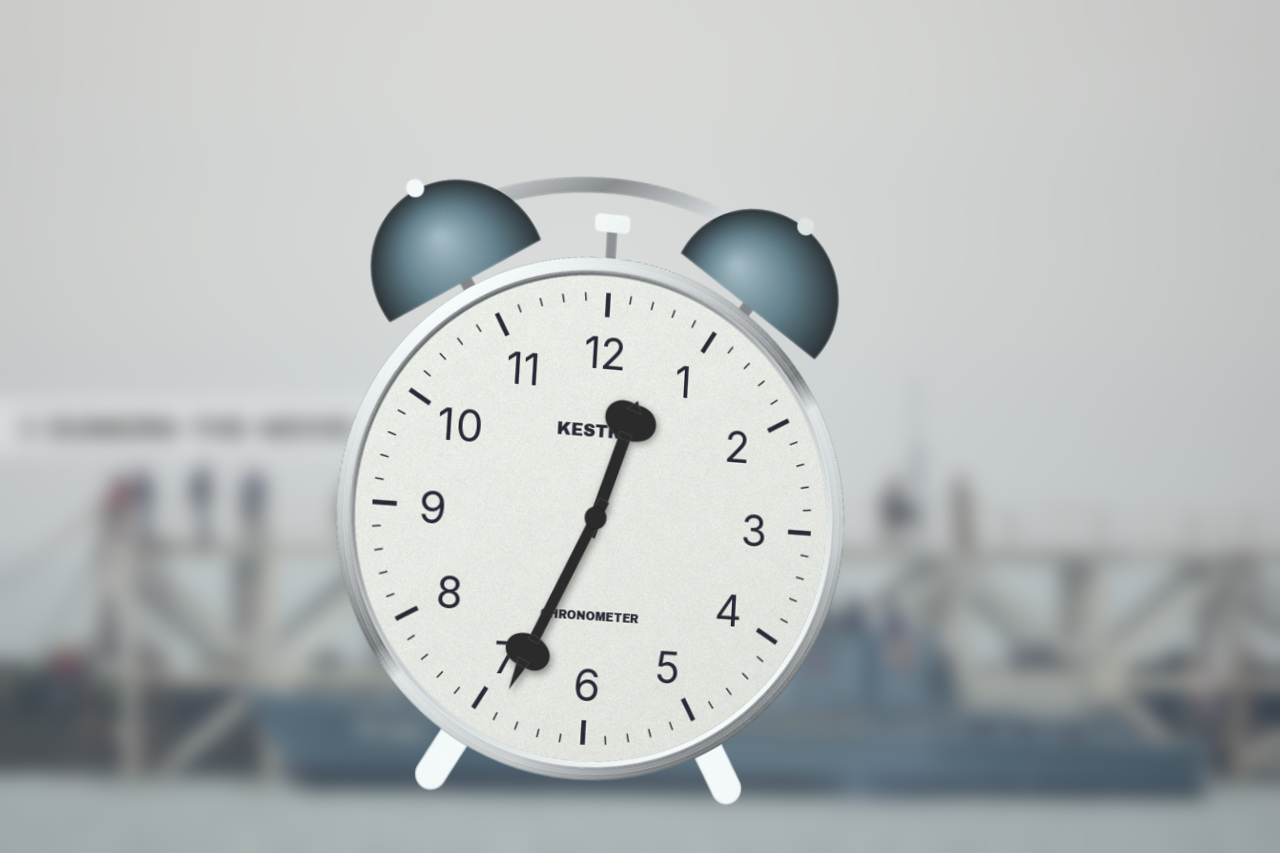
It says 12.34
